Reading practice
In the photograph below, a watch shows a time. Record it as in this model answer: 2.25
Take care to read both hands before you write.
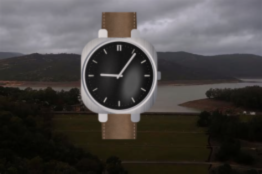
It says 9.06
